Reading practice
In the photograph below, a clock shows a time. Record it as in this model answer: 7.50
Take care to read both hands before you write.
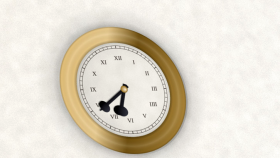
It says 6.39
